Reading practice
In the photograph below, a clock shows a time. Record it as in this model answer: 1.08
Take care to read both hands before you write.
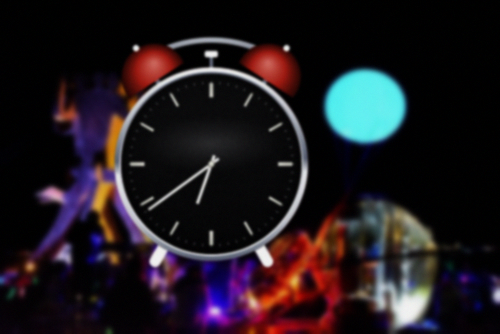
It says 6.39
